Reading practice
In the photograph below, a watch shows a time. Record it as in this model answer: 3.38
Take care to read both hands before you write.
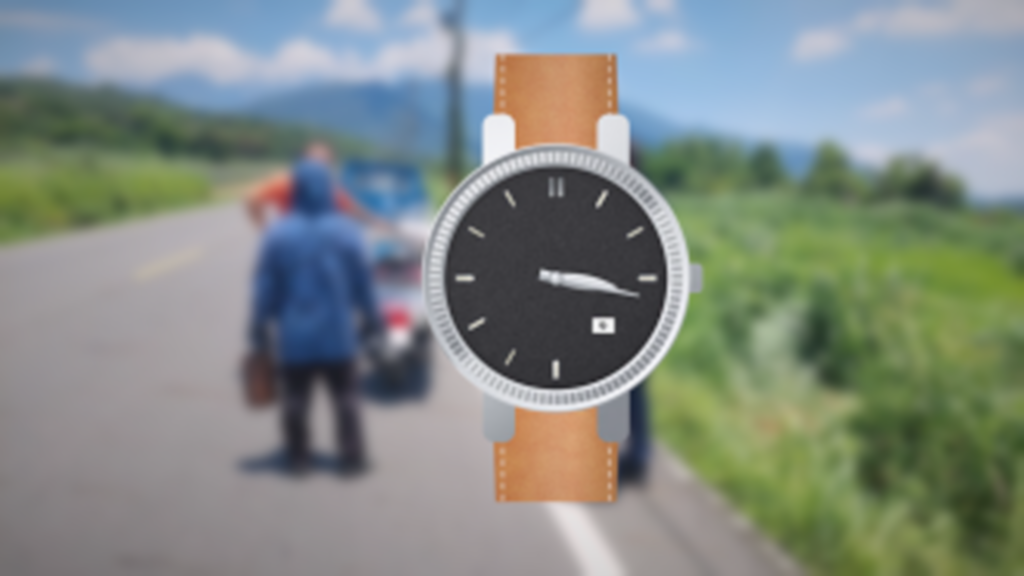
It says 3.17
